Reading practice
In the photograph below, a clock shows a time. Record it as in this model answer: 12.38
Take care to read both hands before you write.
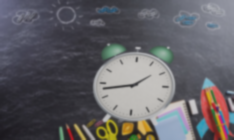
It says 1.43
